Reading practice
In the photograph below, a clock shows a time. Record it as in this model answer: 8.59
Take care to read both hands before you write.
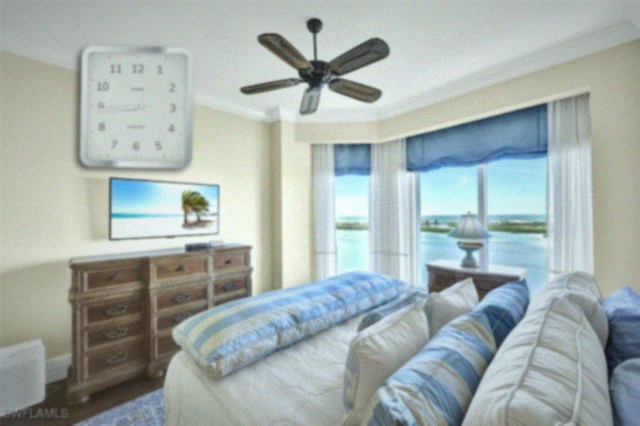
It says 8.44
